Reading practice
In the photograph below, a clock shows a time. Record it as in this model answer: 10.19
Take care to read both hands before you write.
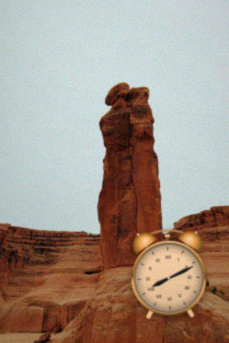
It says 8.11
